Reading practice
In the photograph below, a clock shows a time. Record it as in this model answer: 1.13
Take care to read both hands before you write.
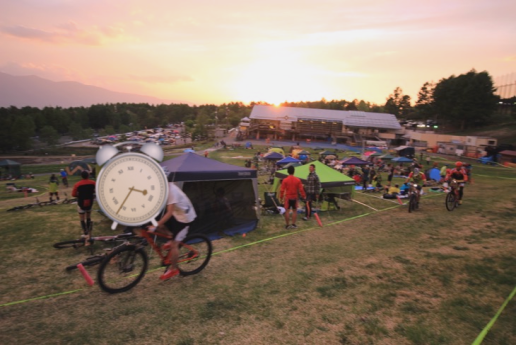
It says 3.36
